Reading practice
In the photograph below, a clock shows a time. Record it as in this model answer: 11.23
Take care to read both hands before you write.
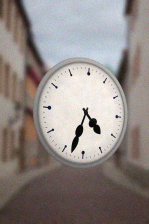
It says 4.33
